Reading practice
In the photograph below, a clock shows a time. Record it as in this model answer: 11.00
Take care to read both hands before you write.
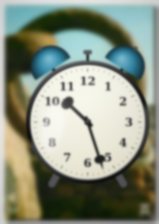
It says 10.27
